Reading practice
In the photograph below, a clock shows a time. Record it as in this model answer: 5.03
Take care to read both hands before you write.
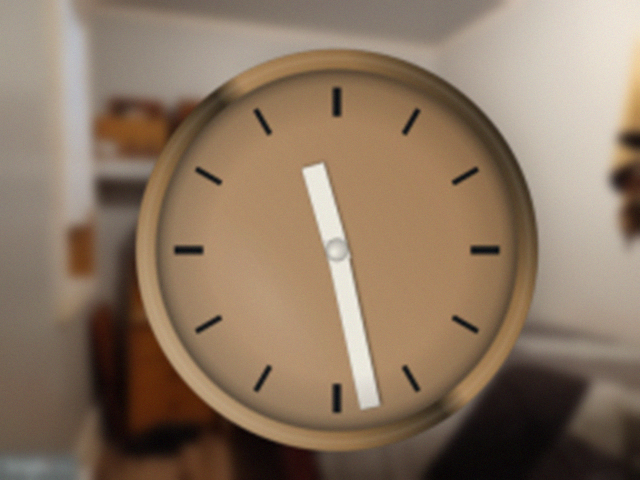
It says 11.28
